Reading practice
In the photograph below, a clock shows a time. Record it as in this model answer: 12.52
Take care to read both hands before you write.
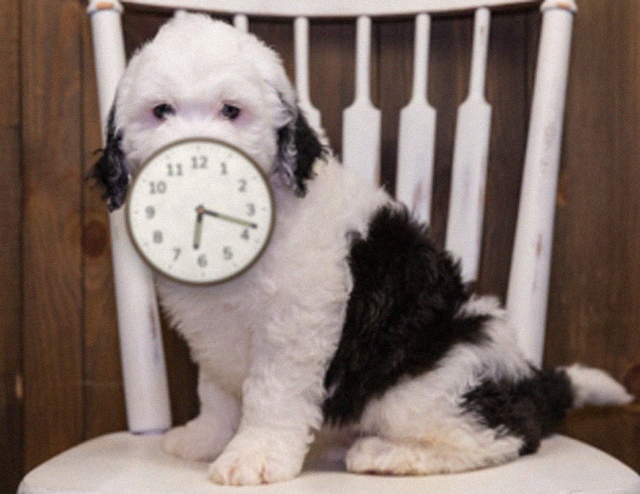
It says 6.18
